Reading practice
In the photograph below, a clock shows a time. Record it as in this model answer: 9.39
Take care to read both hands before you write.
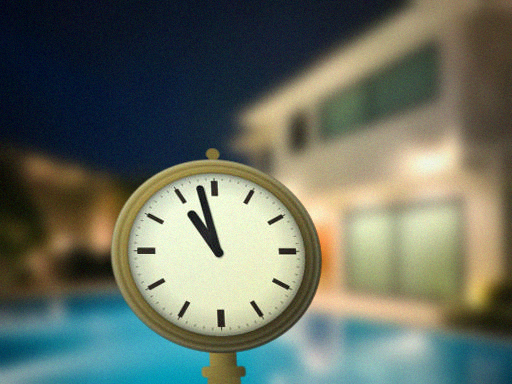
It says 10.58
